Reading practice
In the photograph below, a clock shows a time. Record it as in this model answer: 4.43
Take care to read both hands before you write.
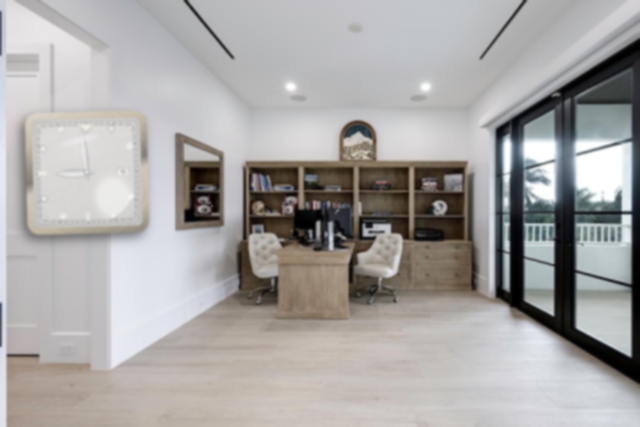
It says 8.59
